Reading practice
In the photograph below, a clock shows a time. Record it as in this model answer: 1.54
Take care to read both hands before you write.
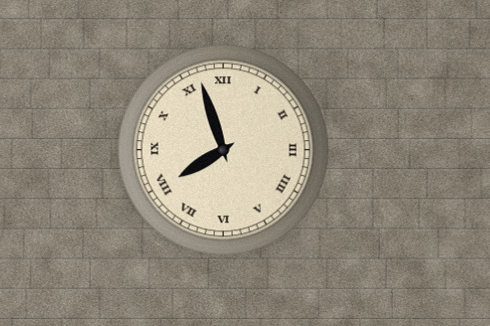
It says 7.57
